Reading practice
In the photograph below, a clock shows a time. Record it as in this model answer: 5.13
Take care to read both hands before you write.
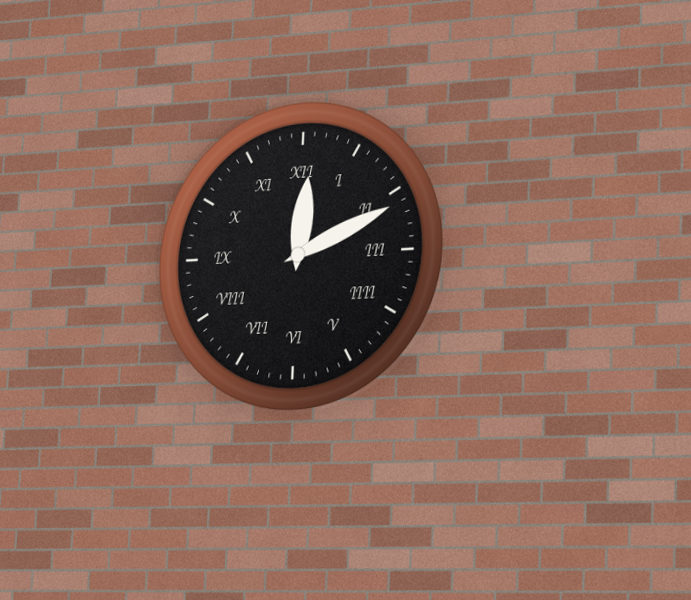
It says 12.11
